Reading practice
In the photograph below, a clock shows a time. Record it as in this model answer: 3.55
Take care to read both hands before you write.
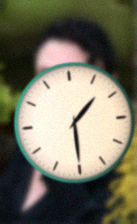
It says 1.30
